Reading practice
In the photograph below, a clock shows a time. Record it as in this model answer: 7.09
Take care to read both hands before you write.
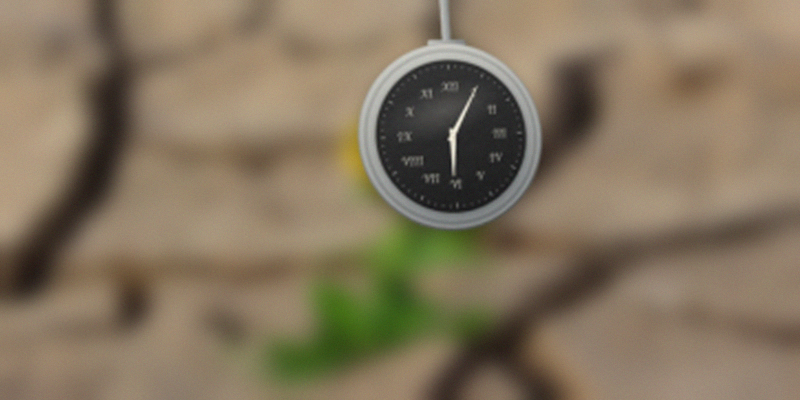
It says 6.05
